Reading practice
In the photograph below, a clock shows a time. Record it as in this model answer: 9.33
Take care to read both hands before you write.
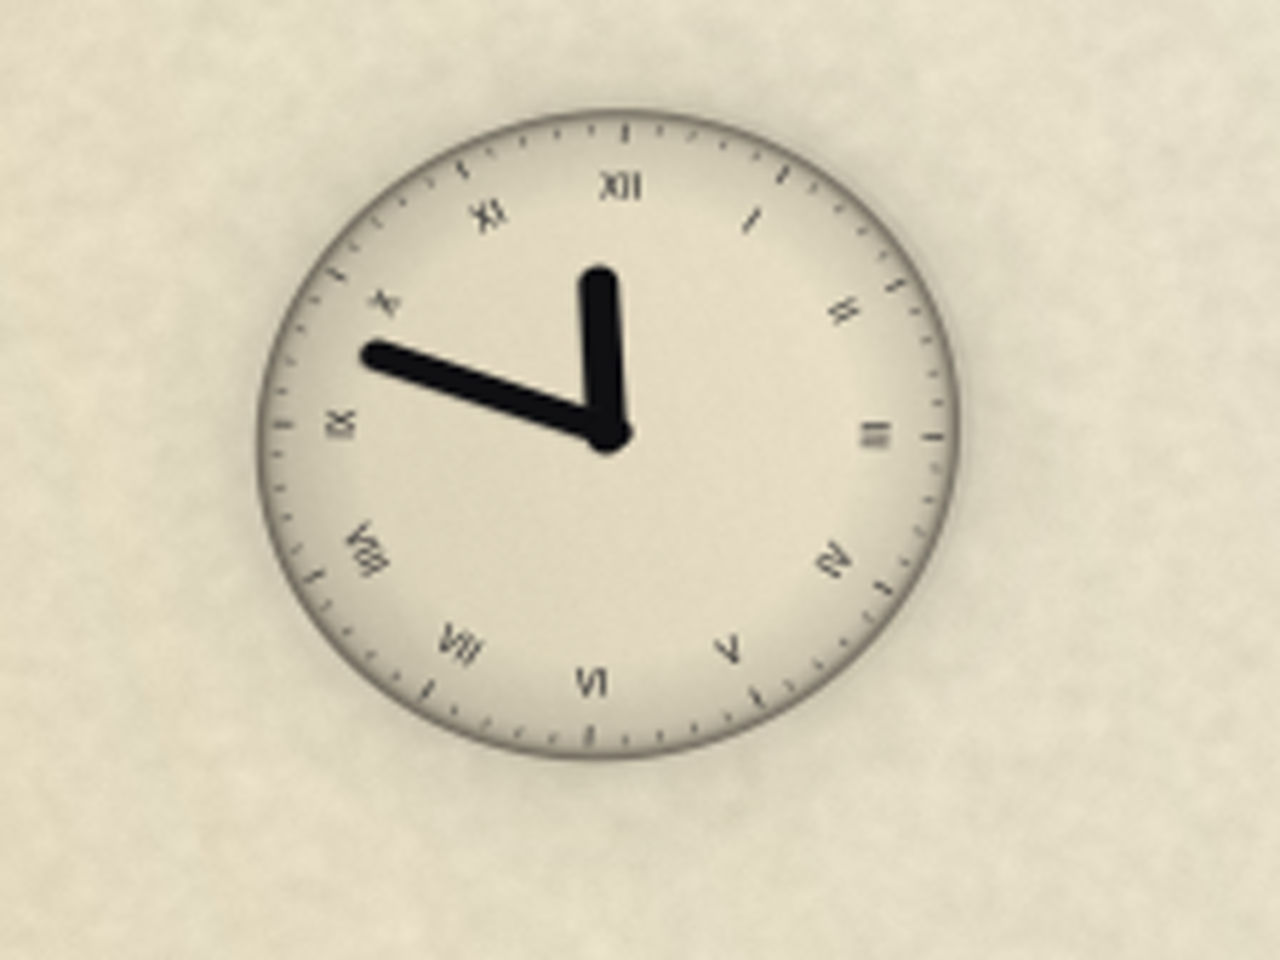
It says 11.48
